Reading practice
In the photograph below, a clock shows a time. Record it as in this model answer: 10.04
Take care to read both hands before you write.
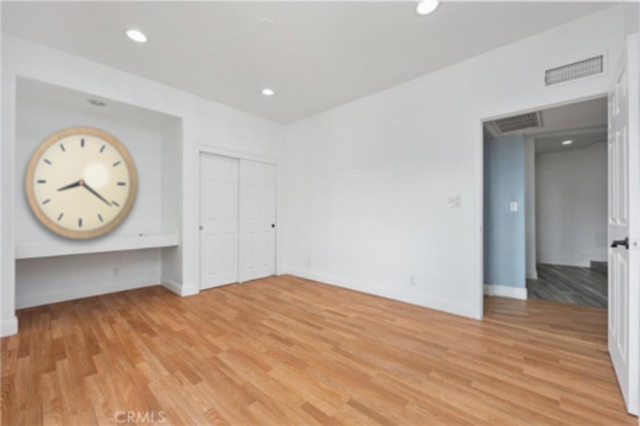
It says 8.21
